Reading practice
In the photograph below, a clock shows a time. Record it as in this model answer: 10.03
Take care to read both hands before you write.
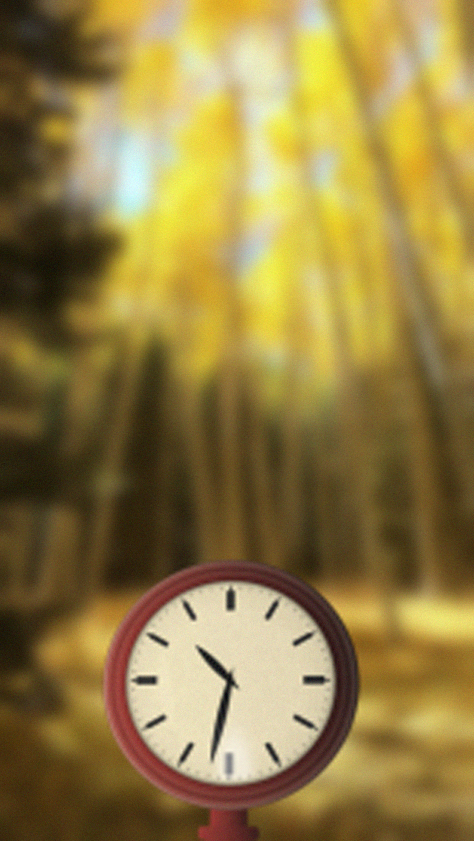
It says 10.32
